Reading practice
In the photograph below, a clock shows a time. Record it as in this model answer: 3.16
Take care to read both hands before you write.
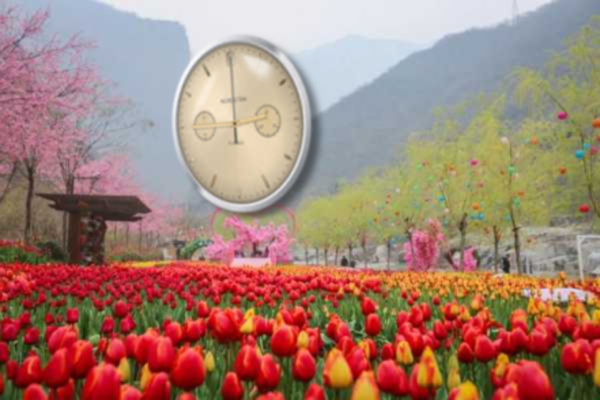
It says 2.45
